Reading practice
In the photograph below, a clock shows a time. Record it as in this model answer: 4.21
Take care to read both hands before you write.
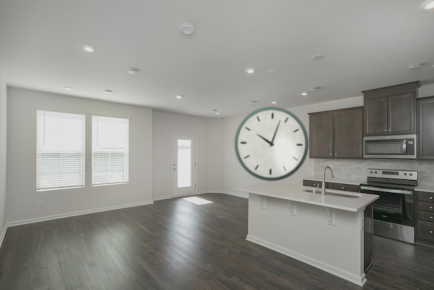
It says 10.03
